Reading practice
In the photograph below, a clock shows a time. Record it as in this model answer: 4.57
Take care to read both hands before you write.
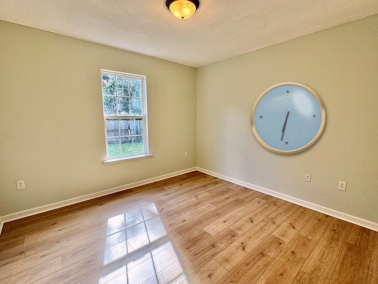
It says 6.32
